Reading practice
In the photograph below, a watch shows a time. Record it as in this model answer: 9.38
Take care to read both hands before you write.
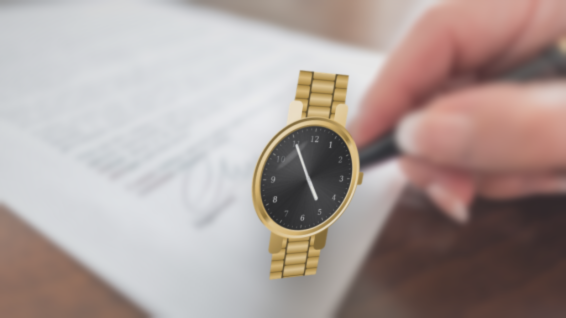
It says 4.55
